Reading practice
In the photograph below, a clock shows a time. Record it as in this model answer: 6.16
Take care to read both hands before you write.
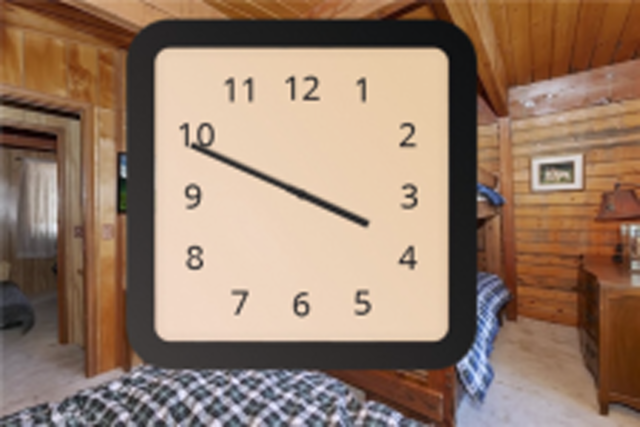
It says 3.49
